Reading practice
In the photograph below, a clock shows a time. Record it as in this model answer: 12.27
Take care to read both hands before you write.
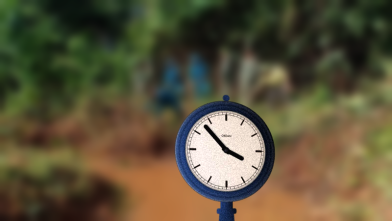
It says 3.53
